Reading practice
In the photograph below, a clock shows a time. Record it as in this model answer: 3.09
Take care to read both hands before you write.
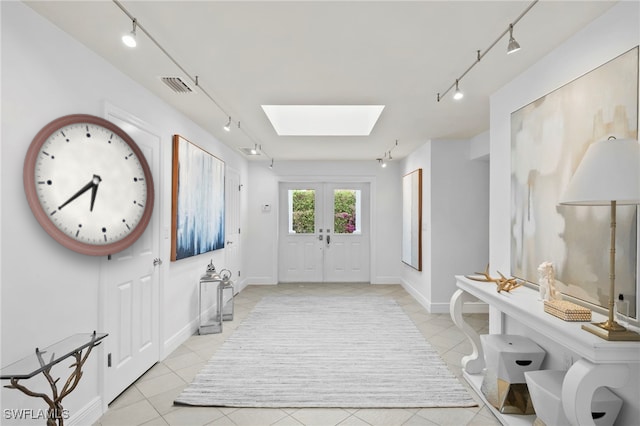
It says 6.40
